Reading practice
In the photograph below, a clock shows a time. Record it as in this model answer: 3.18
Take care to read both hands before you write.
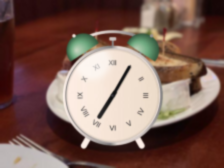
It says 7.05
